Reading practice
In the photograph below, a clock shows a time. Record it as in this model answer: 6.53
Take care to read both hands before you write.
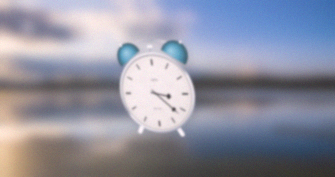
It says 3.22
